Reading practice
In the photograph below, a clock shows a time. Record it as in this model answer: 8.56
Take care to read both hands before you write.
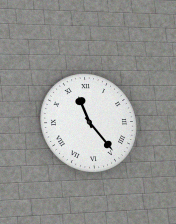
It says 11.24
